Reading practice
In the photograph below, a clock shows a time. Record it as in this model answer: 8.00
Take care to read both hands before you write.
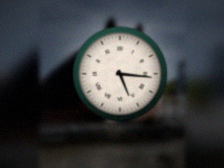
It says 5.16
